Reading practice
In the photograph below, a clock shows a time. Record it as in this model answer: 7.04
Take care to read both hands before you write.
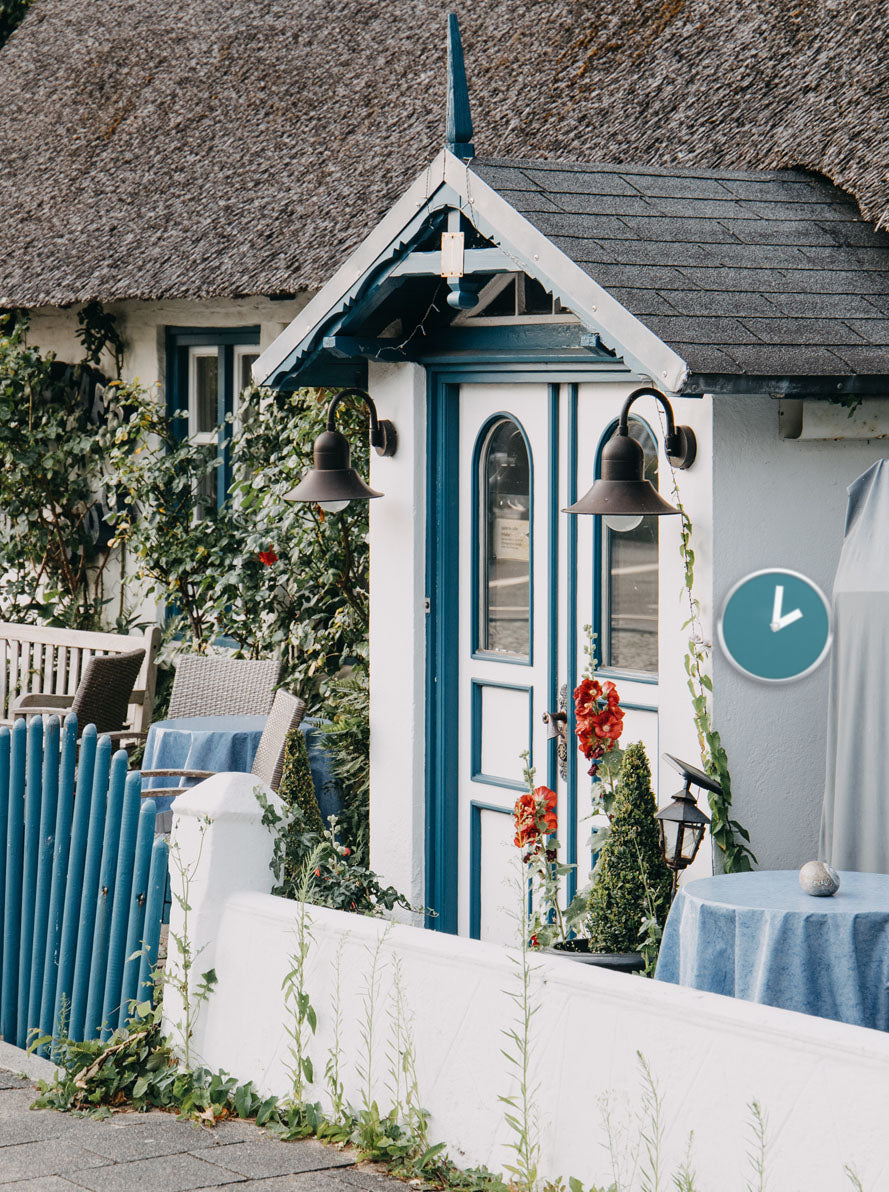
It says 2.01
